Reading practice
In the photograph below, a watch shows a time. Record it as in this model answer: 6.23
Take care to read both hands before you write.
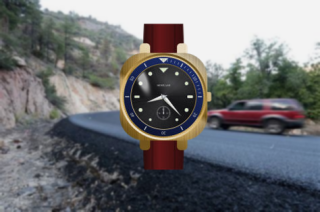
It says 8.23
